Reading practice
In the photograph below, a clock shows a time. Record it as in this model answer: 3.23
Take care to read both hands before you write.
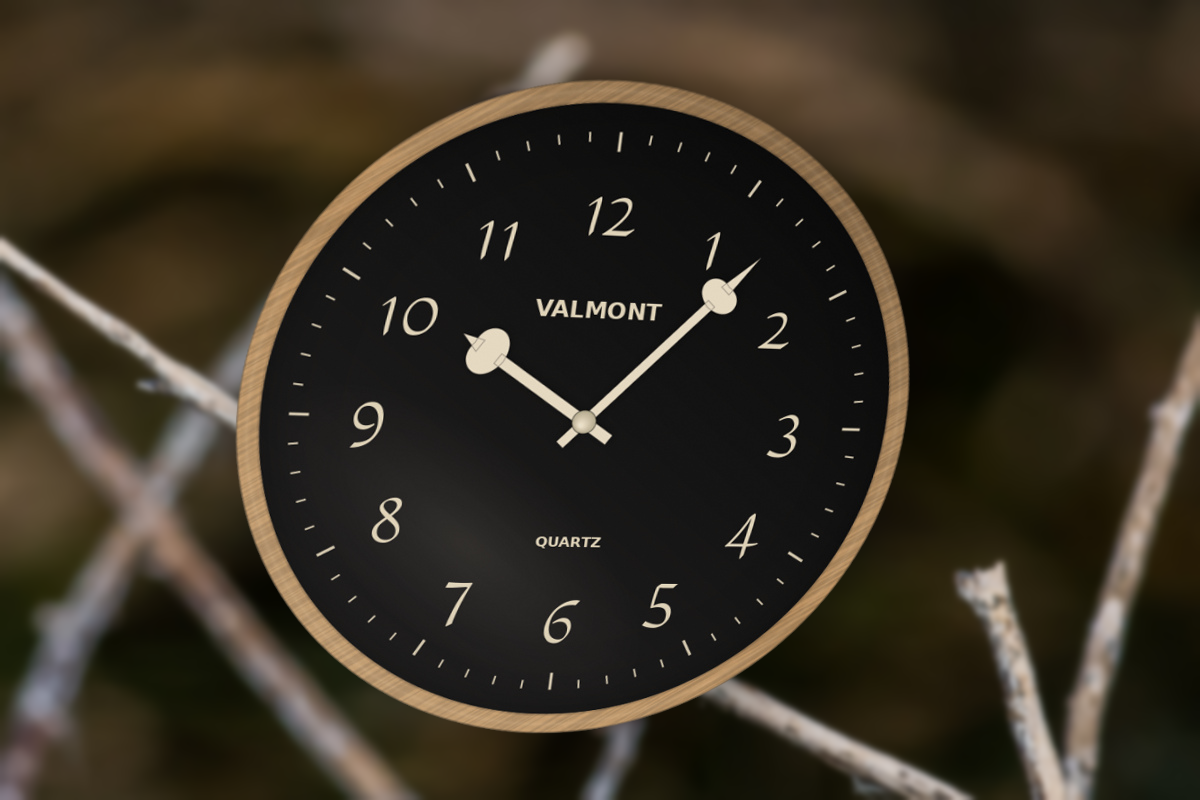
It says 10.07
